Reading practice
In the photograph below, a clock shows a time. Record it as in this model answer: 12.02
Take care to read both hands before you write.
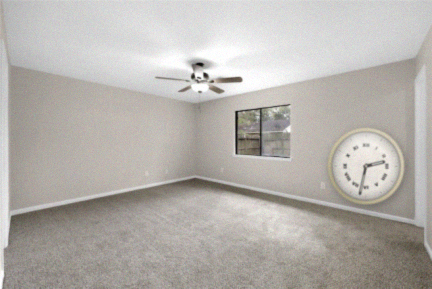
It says 2.32
